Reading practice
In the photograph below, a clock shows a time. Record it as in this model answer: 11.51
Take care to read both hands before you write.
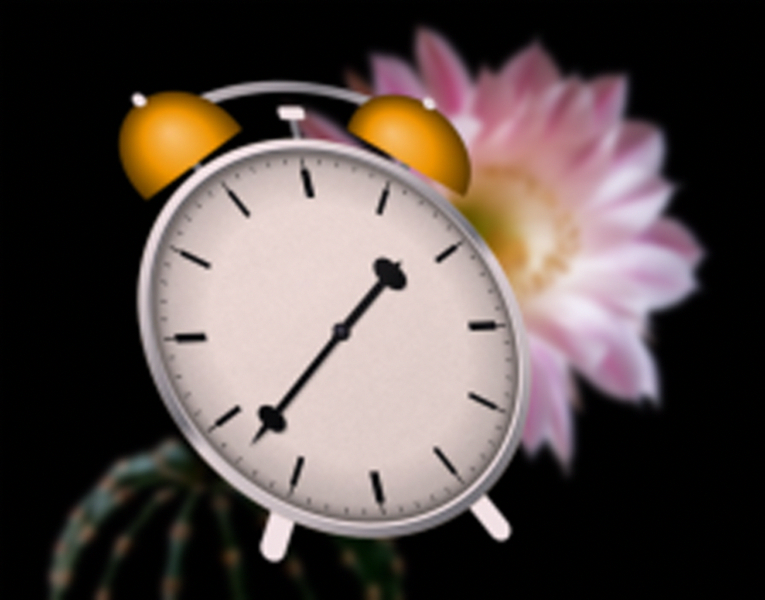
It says 1.38
